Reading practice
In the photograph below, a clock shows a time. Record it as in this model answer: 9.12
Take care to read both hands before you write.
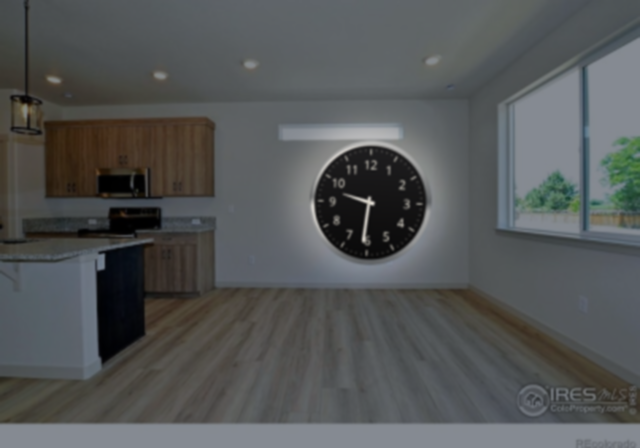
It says 9.31
